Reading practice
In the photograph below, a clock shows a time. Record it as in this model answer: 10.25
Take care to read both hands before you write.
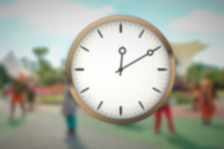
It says 12.10
